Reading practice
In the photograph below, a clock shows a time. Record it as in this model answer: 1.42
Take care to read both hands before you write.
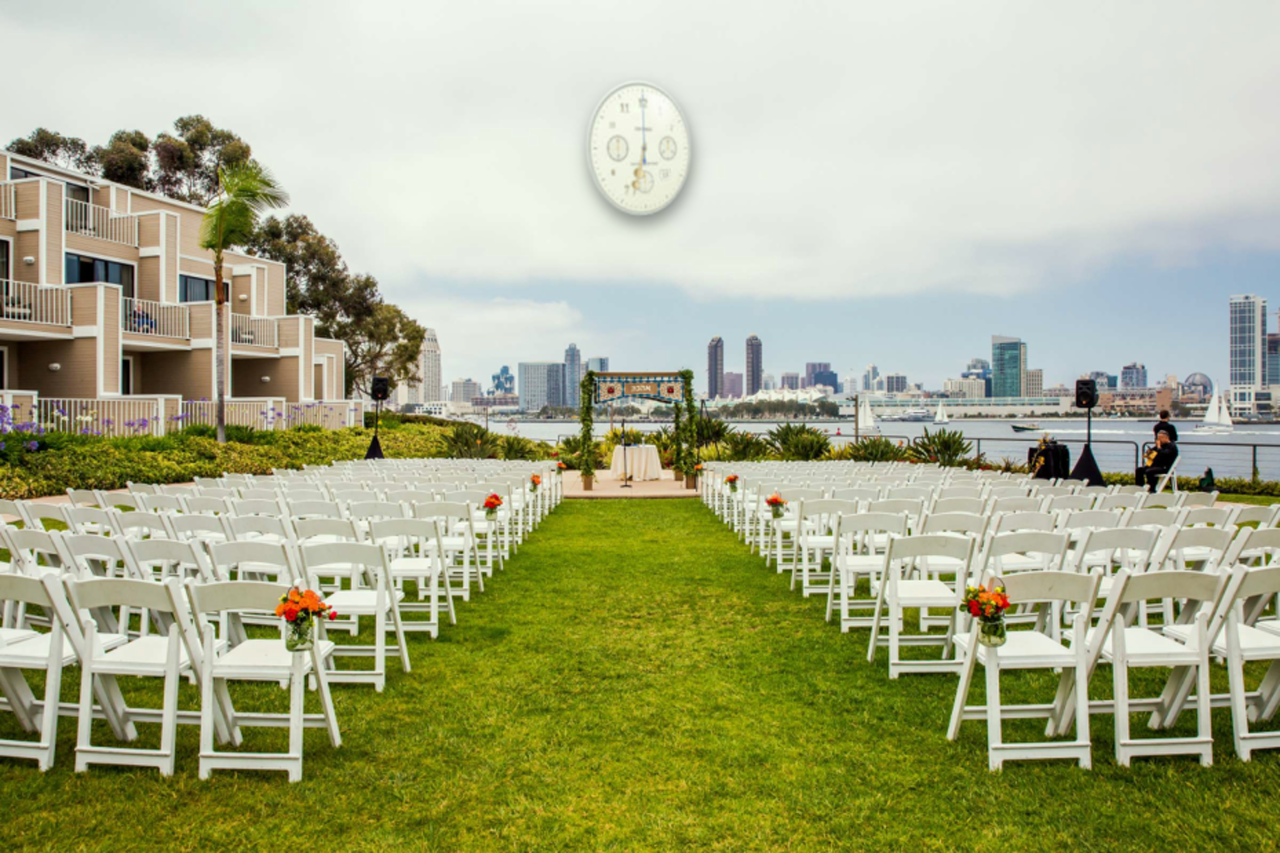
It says 6.33
